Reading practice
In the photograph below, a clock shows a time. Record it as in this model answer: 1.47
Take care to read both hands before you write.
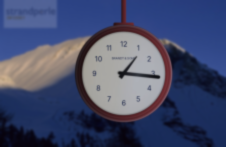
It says 1.16
